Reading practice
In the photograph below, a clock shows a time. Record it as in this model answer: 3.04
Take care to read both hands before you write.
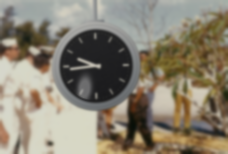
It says 9.44
